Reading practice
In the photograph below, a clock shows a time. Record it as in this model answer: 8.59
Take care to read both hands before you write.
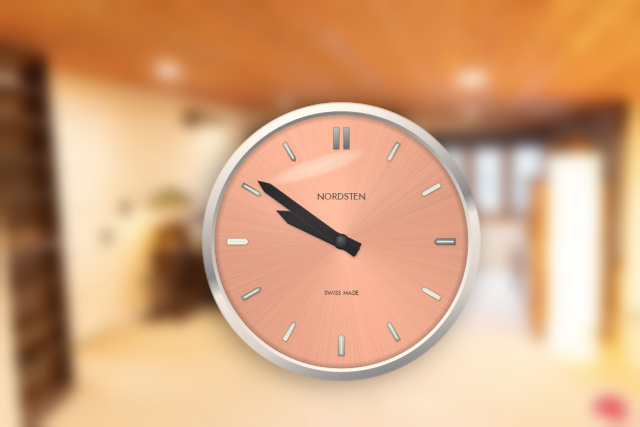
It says 9.51
